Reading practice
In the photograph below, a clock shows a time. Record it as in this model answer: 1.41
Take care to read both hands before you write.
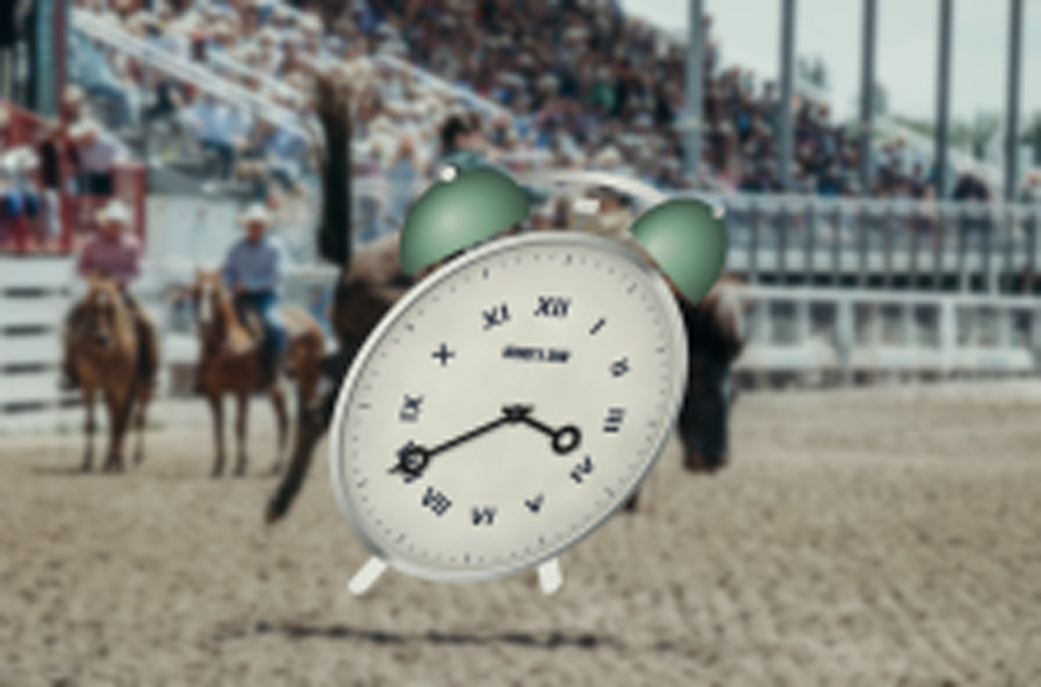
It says 3.40
